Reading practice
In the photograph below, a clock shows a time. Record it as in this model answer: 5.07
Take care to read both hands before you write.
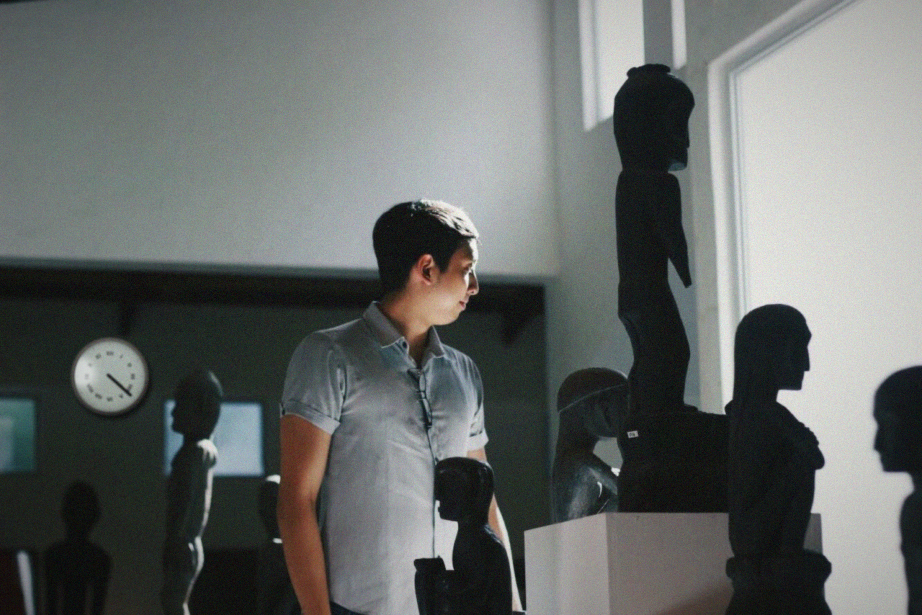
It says 4.22
